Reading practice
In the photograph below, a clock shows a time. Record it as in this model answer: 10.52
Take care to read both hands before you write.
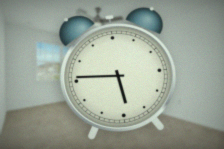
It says 5.46
